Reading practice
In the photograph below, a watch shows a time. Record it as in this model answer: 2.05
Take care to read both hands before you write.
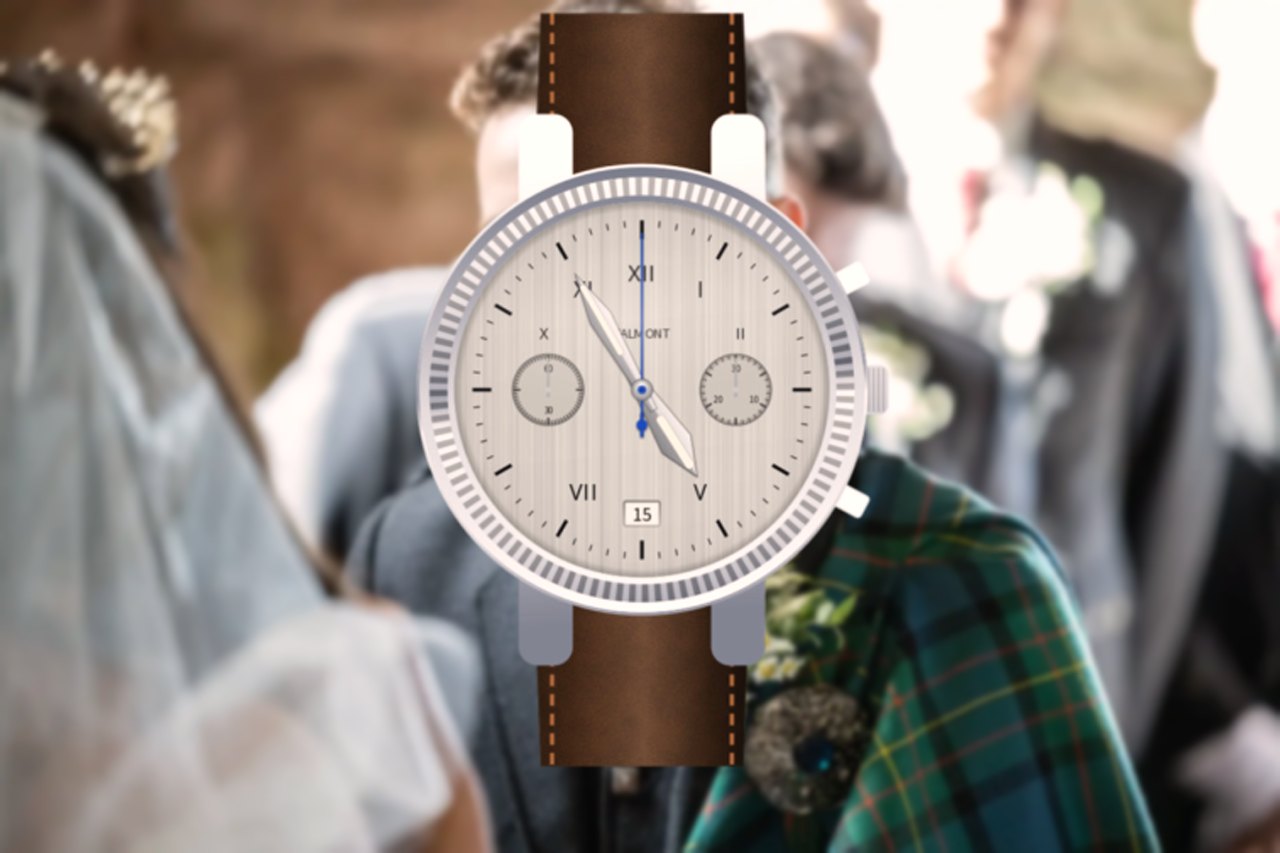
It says 4.55
